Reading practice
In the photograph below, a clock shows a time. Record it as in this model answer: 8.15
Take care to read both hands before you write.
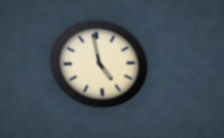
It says 4.59
